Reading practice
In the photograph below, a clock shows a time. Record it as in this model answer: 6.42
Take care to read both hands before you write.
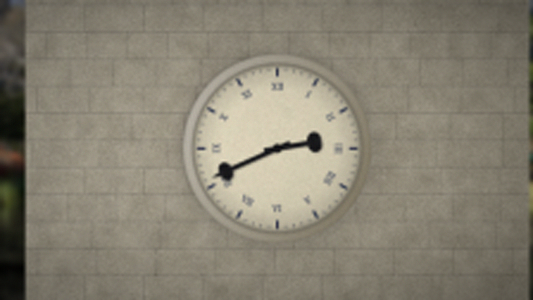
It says 2.41
